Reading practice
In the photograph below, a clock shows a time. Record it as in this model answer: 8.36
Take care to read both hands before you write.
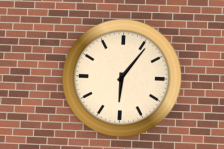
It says 6.06
